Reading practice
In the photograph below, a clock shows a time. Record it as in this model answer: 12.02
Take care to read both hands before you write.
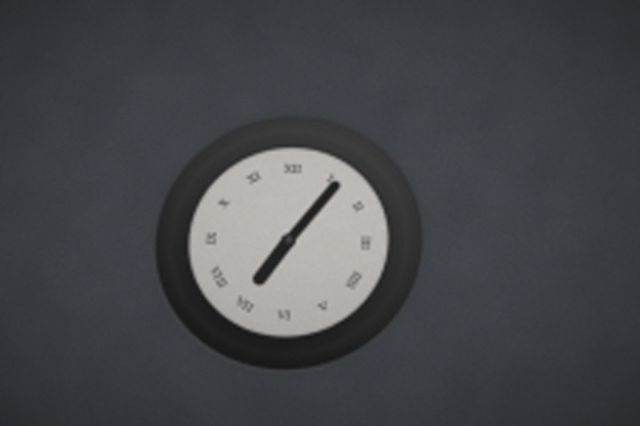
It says 7.06
